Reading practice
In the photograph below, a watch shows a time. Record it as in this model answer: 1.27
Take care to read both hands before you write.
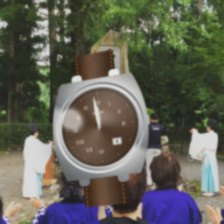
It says 11.59
